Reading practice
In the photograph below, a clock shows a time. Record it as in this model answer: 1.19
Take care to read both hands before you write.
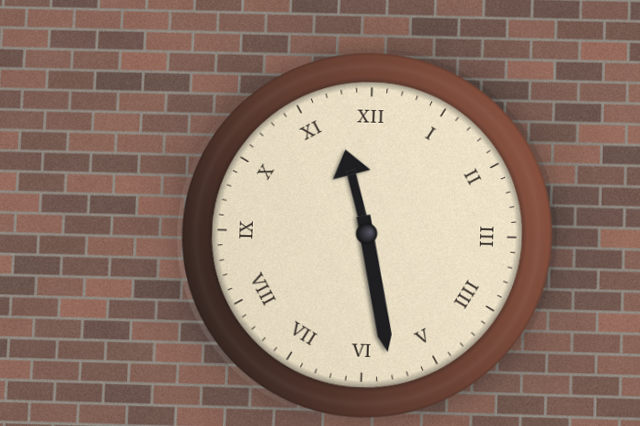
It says 11.28
